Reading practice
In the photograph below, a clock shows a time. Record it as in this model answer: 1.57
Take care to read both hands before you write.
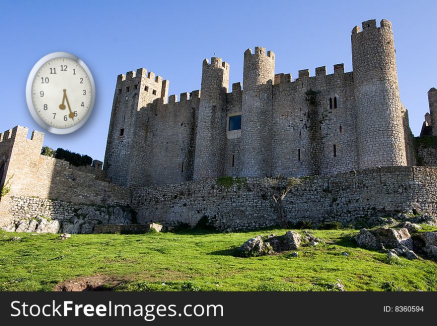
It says 6.27
